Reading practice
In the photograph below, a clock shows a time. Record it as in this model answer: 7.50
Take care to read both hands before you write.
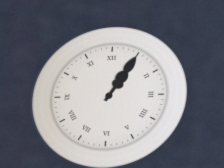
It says 1.05
